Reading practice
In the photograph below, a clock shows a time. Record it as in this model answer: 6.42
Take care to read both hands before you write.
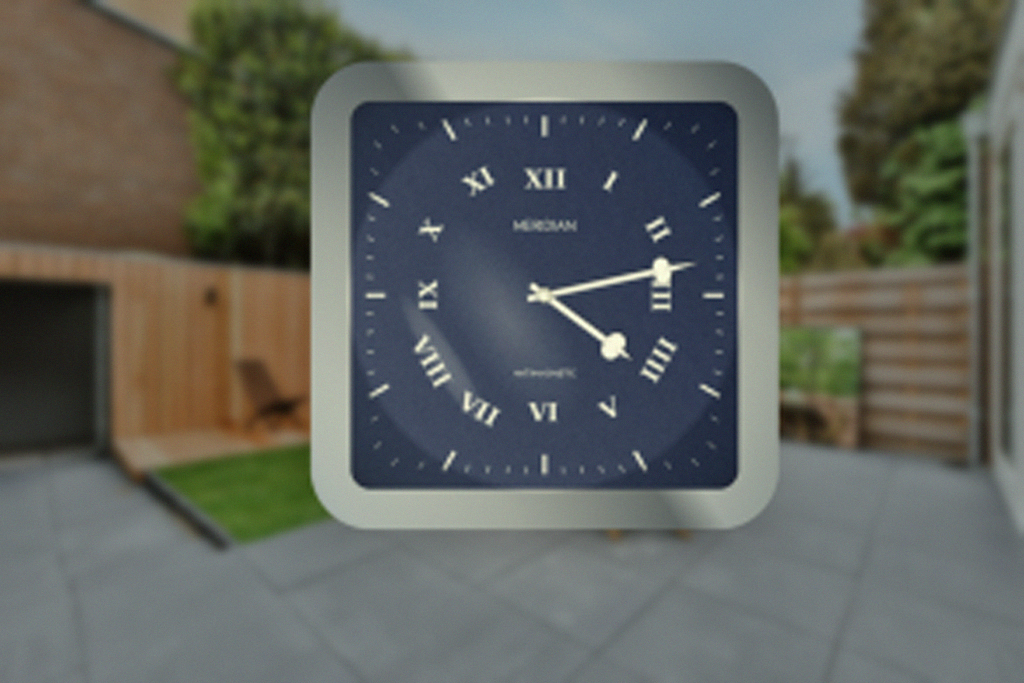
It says 4.13
